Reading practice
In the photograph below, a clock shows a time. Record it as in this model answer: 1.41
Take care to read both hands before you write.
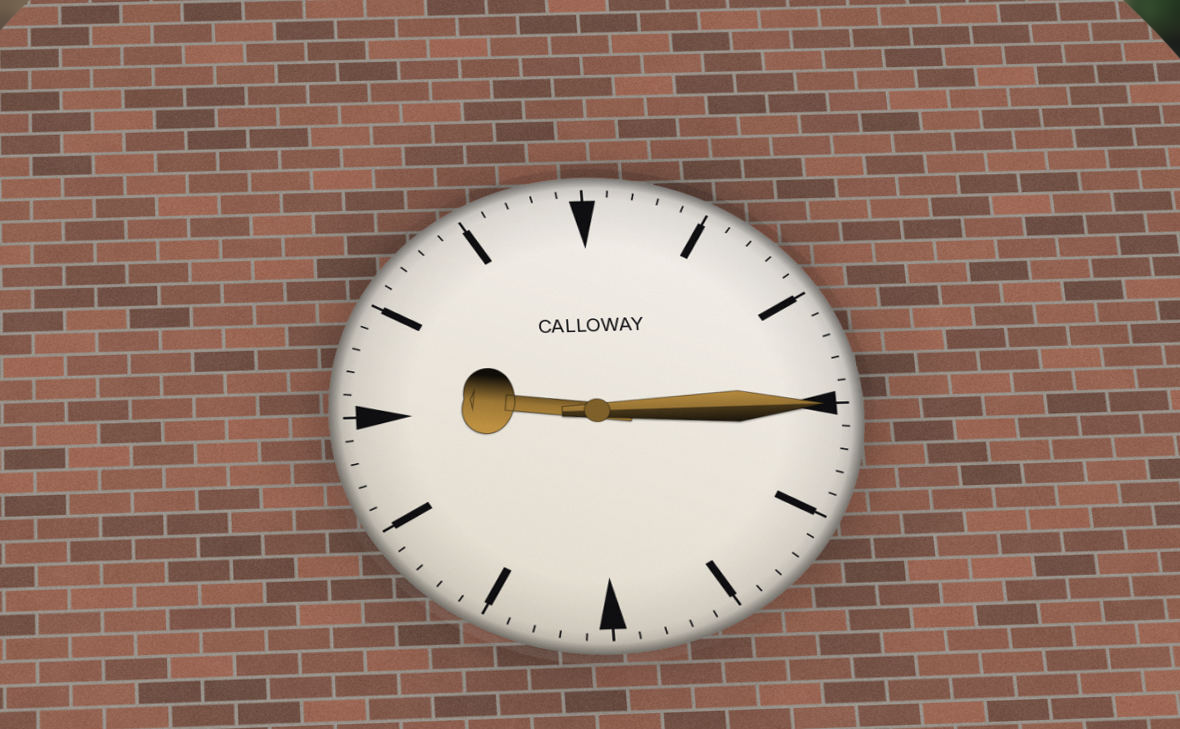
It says 9.15
